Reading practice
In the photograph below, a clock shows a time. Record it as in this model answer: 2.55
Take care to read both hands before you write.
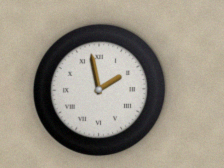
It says 1.58
